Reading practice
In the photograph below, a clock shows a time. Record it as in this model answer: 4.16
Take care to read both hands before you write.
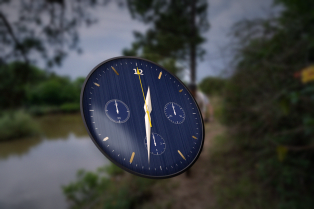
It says 12.32
